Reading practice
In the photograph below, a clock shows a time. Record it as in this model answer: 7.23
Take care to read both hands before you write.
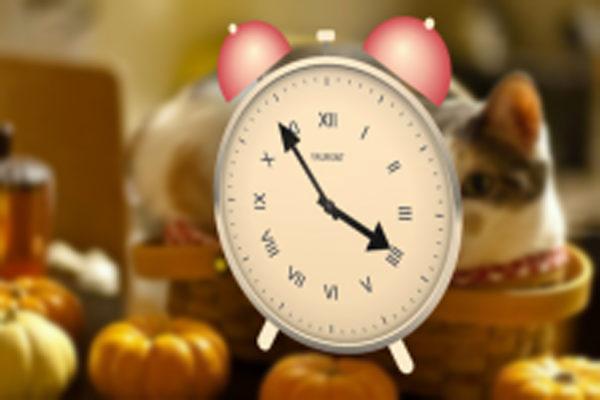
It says 3.54
